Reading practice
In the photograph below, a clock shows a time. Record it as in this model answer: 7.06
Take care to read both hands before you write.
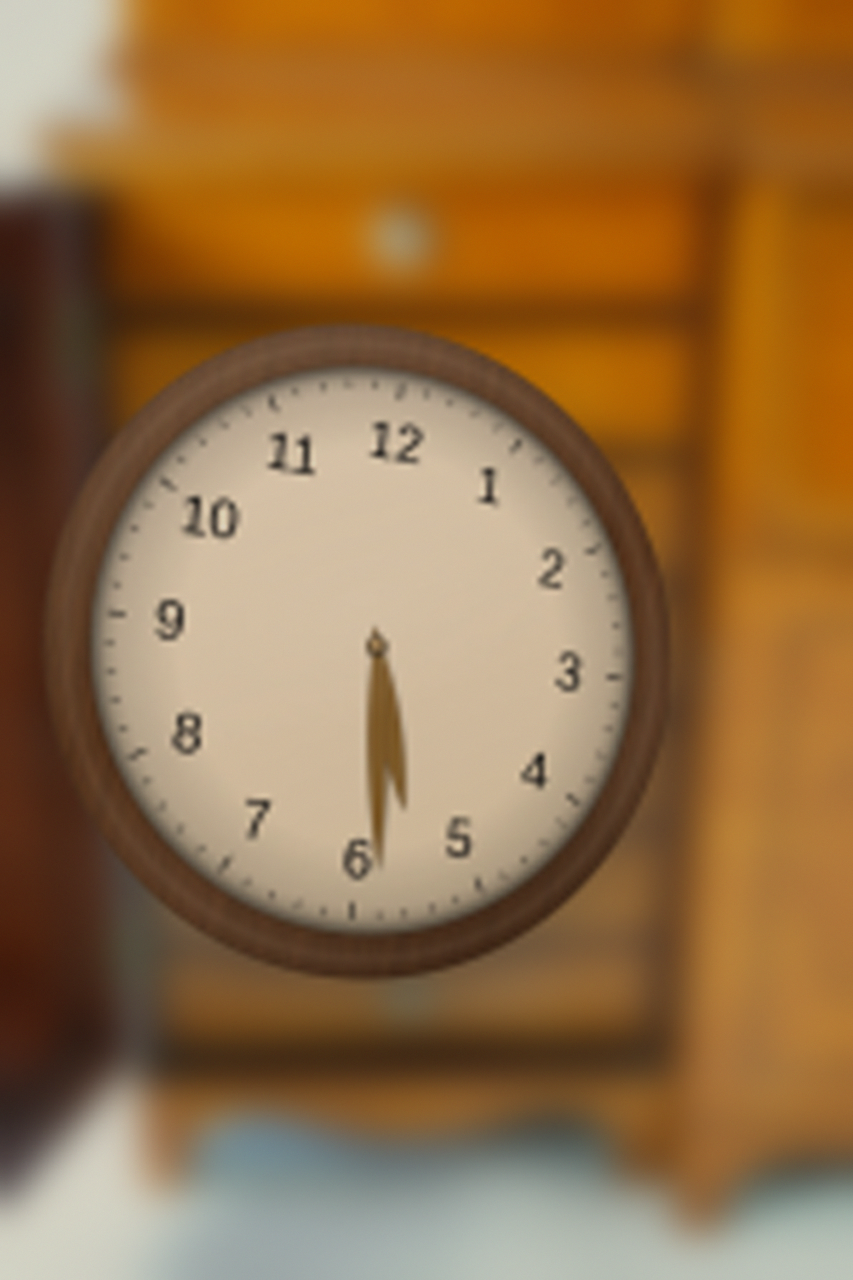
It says 5.29
